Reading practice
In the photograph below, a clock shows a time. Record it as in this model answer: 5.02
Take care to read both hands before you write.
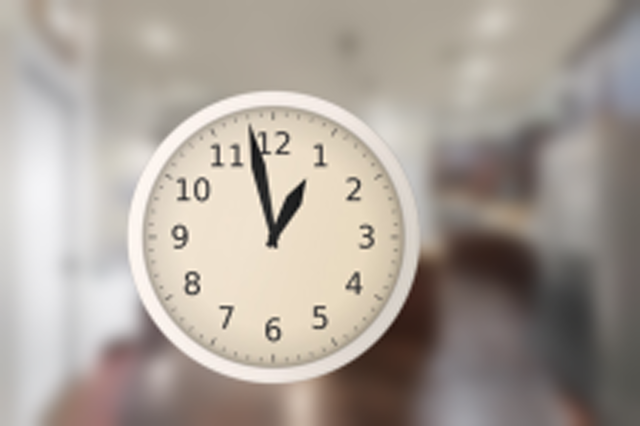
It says 12.58
